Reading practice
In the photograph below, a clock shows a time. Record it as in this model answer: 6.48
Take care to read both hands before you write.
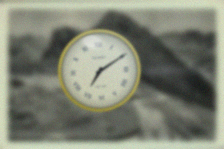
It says 7.10
